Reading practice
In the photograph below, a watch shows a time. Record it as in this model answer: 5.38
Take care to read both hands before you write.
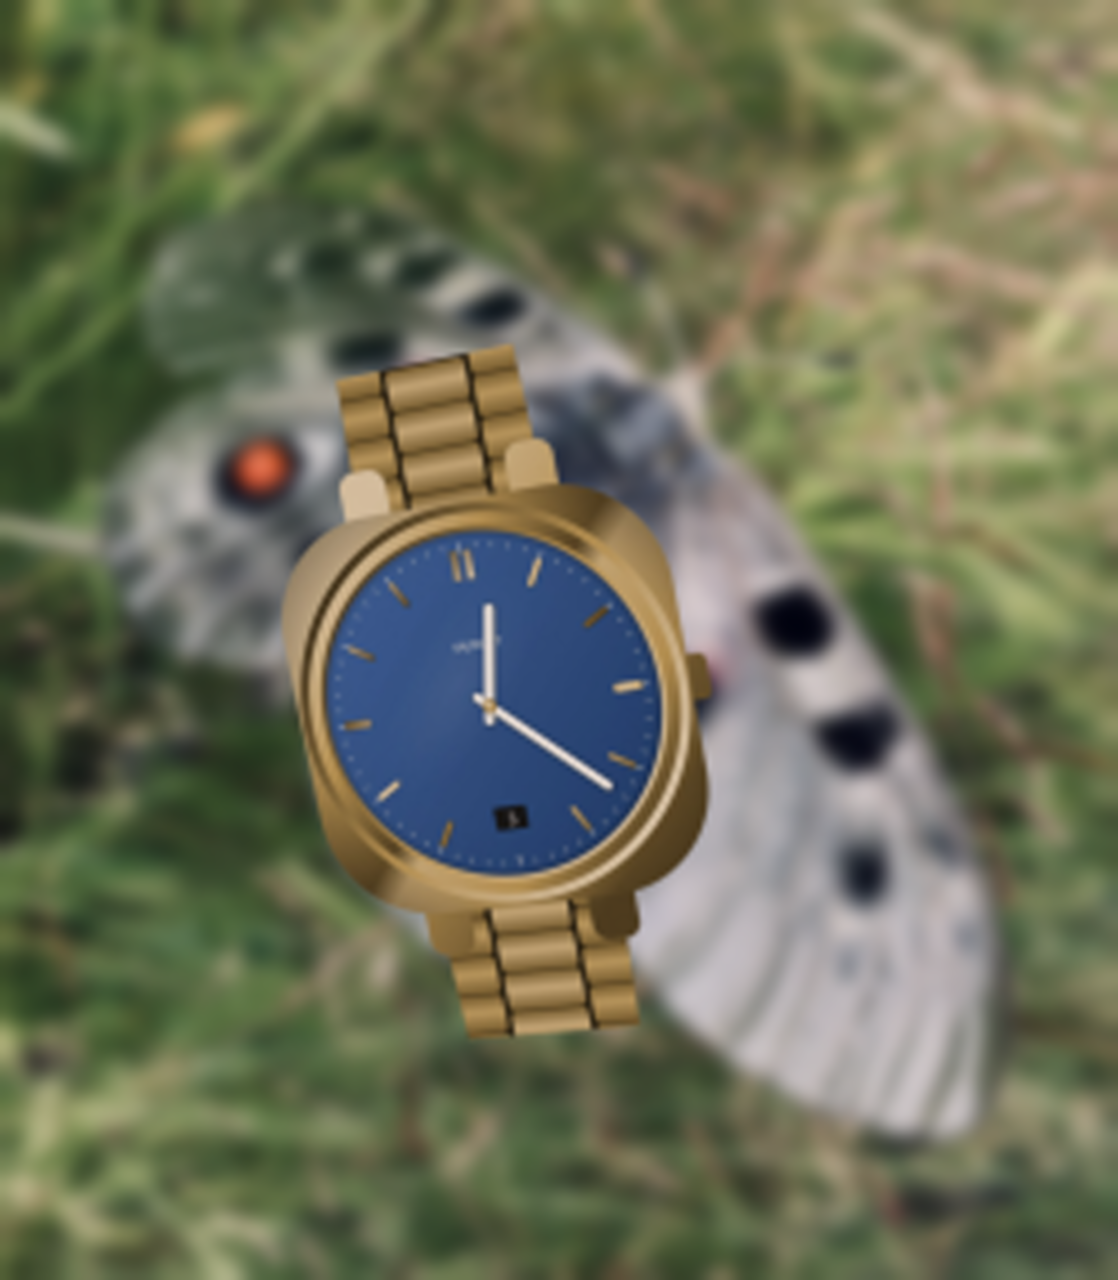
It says 12.22
